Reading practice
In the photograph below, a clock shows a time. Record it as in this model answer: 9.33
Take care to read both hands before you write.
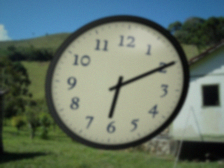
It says 6.10
